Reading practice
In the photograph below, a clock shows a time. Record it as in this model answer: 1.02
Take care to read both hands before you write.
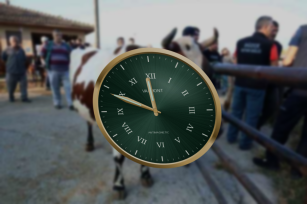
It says 11.49
